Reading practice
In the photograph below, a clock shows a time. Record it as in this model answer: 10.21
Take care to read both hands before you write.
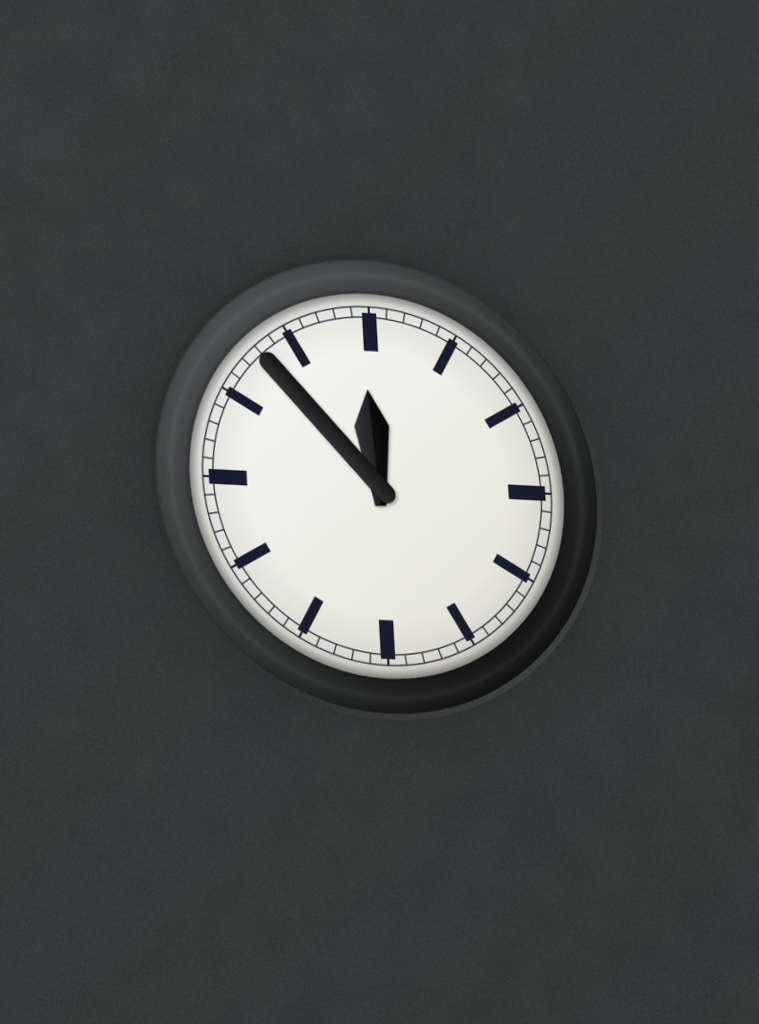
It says 11.53
